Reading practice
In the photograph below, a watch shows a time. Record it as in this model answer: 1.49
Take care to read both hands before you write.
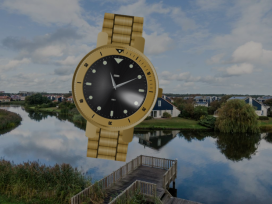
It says 11.10
